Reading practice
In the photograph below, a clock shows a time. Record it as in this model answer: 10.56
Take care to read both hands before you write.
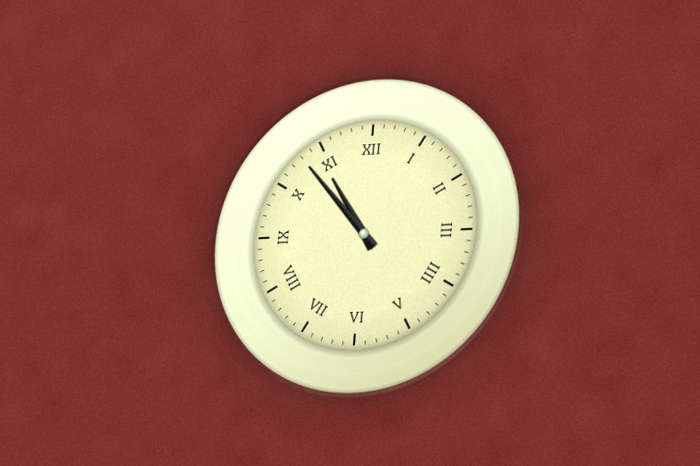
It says 10.53
